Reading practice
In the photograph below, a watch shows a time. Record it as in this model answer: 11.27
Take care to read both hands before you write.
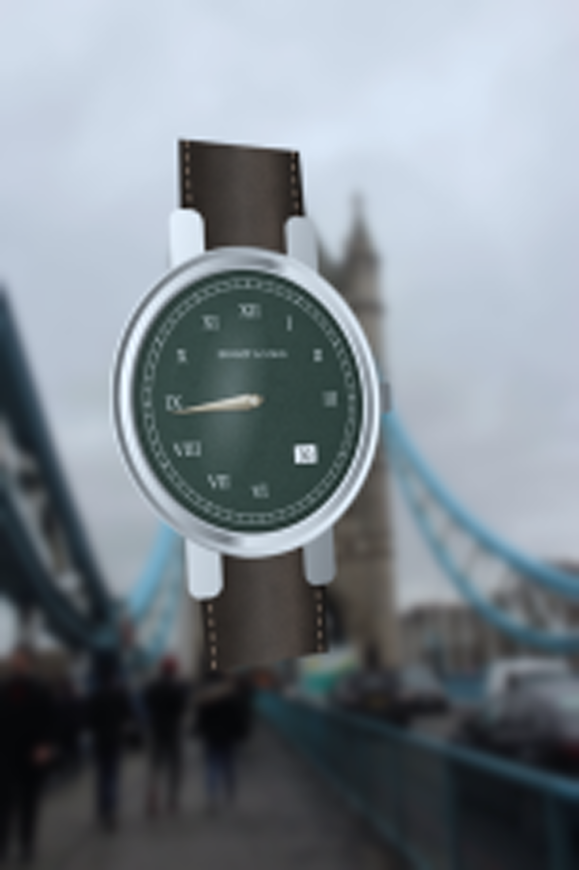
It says 8.44
